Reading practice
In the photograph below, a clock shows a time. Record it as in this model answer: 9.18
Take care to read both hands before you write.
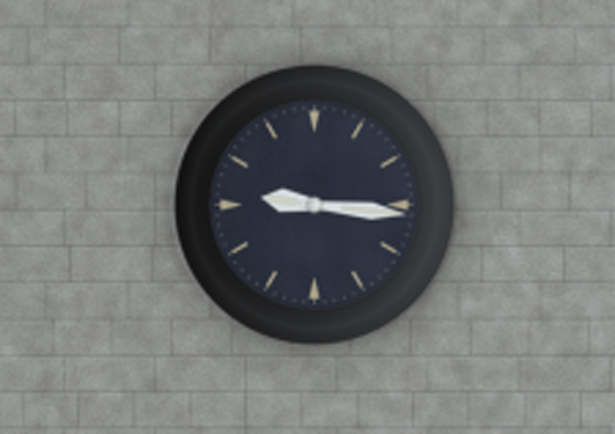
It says 9.16
